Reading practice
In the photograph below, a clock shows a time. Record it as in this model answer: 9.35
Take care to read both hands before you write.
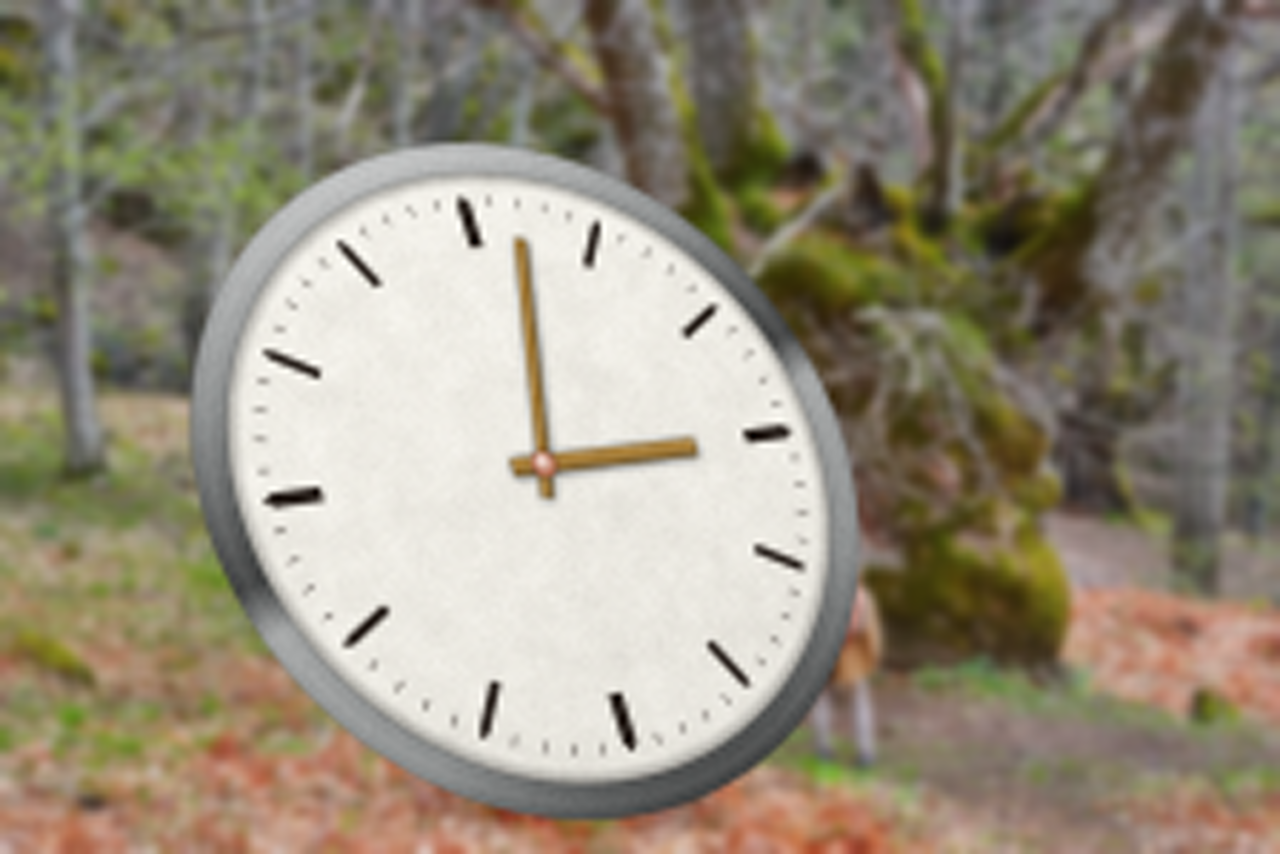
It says 3.02
